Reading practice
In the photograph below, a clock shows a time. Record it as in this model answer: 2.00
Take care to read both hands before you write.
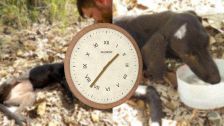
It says 1.37
